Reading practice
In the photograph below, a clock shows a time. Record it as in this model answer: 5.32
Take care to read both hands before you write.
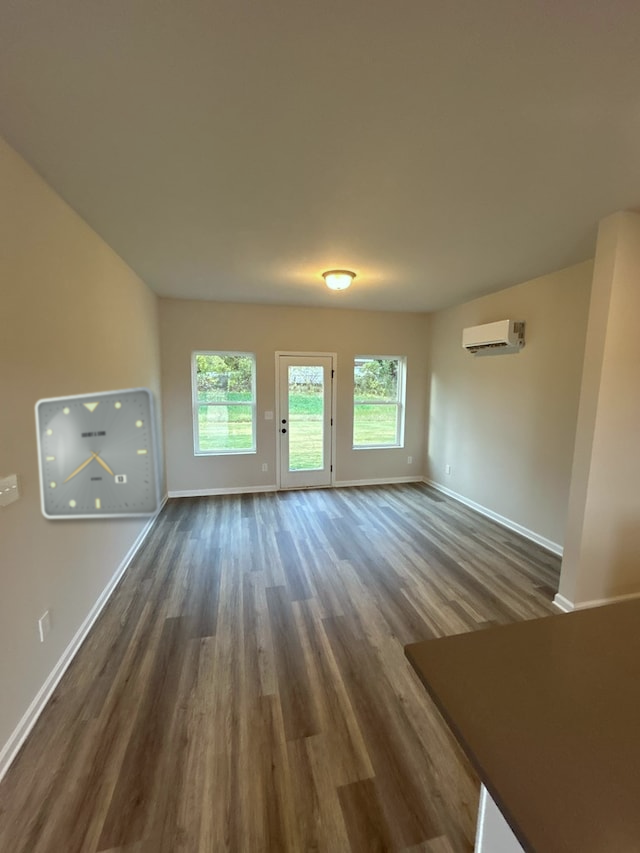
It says 4.39
